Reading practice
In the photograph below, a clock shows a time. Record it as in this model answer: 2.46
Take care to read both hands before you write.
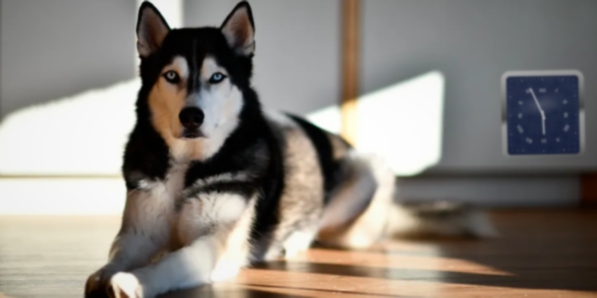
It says 5.56
